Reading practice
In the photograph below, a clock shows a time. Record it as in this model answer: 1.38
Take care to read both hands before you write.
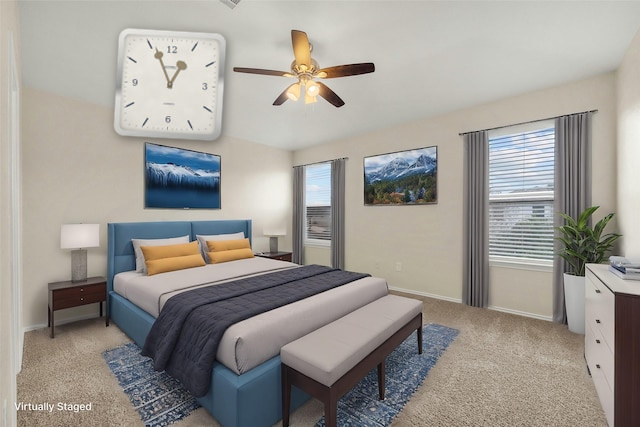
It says 12.56
